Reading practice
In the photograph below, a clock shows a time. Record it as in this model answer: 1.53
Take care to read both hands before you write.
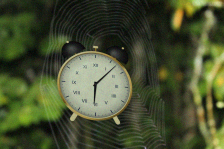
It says 6.07
